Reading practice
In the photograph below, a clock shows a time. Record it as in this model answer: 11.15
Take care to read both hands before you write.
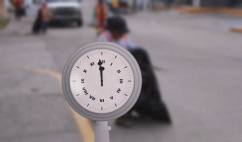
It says 11.59
